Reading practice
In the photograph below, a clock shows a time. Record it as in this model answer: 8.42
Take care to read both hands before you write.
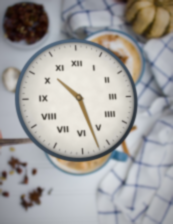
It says 10.27
